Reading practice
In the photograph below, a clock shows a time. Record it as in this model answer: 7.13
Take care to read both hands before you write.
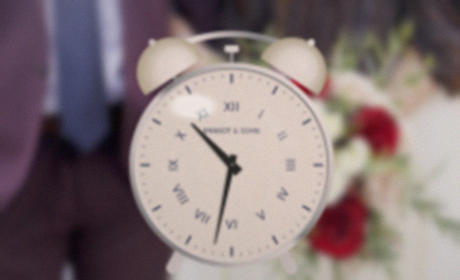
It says 10.32
